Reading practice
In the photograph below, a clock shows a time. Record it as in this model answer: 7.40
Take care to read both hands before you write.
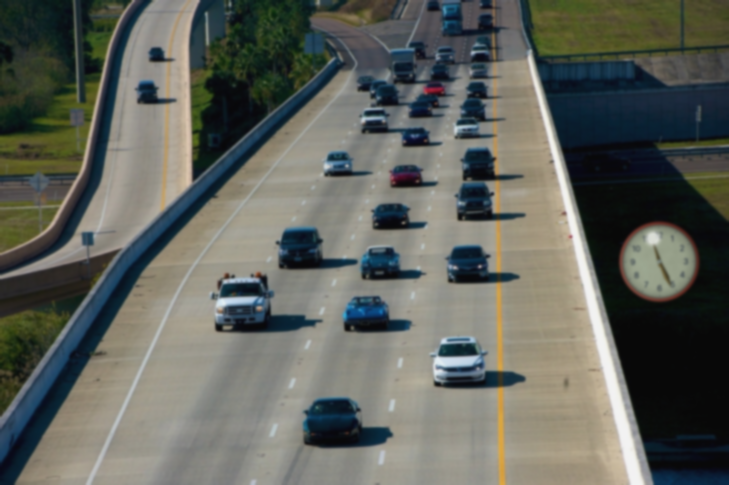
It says 11.26
